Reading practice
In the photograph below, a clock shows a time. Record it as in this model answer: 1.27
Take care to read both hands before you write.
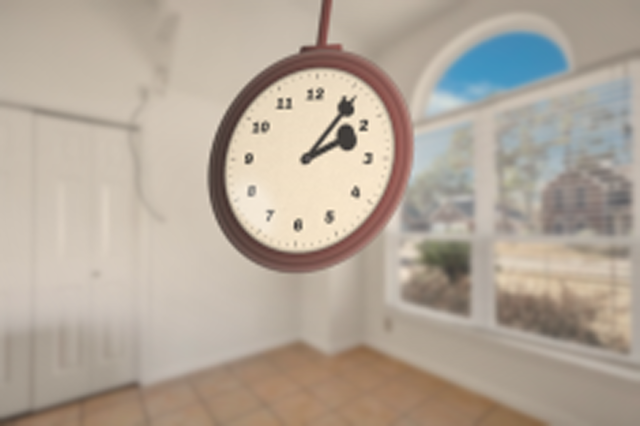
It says 2.06
